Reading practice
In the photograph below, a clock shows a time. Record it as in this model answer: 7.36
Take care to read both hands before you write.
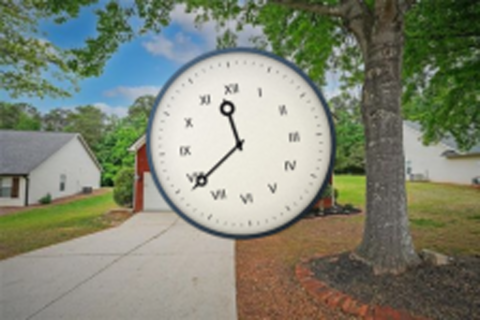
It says 11.39
